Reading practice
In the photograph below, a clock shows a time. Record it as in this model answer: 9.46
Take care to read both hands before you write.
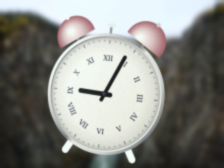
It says 9.04
